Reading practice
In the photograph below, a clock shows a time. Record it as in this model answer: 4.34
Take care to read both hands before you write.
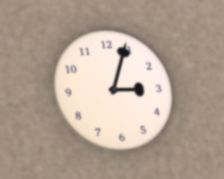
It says 3.04
